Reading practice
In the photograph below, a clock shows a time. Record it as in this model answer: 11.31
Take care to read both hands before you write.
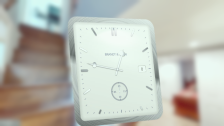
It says 12.47
